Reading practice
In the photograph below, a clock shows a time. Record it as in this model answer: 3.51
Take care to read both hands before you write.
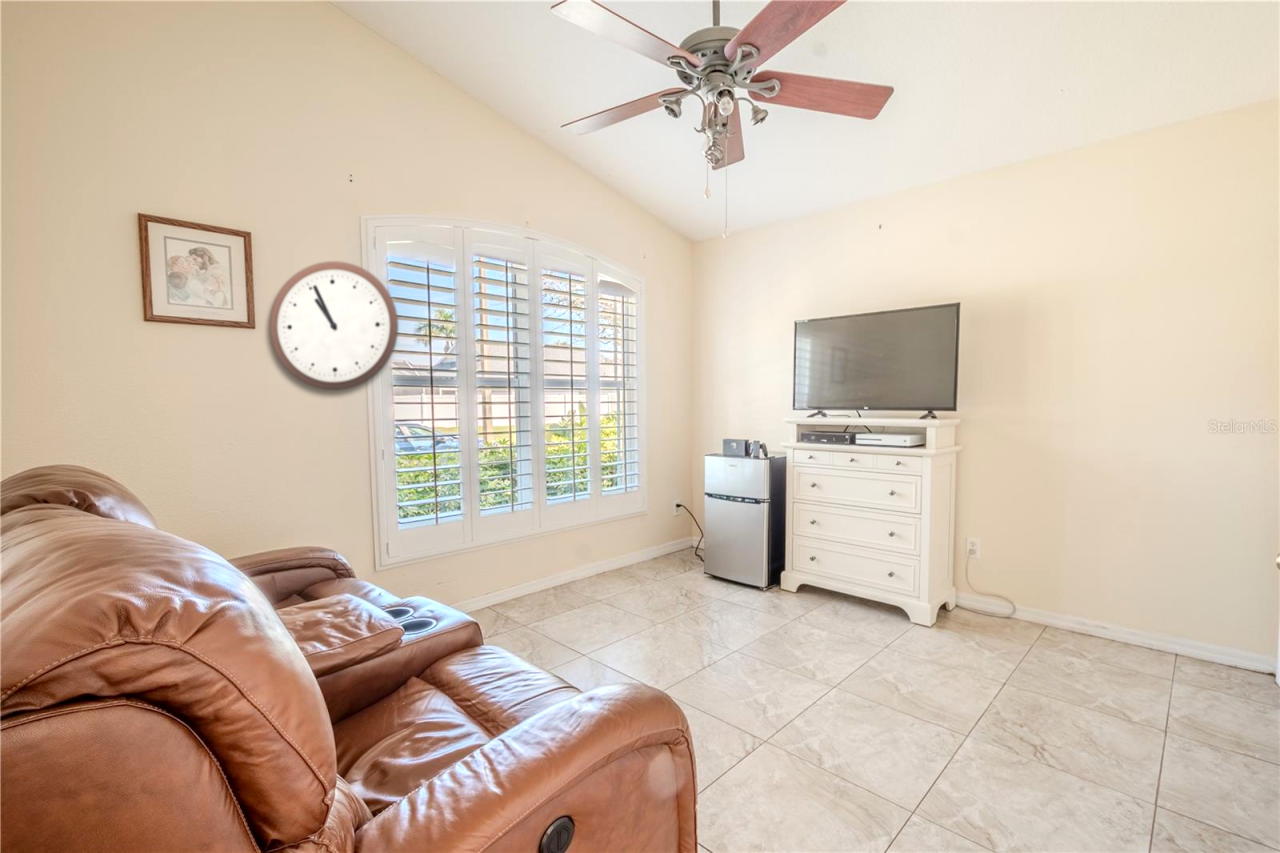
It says 10.56
